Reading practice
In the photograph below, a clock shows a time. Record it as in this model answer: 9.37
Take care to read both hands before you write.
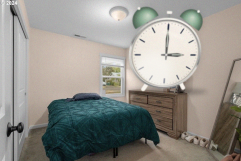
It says 3.00
